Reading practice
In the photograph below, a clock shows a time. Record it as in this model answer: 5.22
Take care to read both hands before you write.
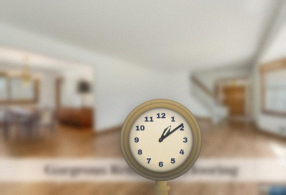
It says 1.09
